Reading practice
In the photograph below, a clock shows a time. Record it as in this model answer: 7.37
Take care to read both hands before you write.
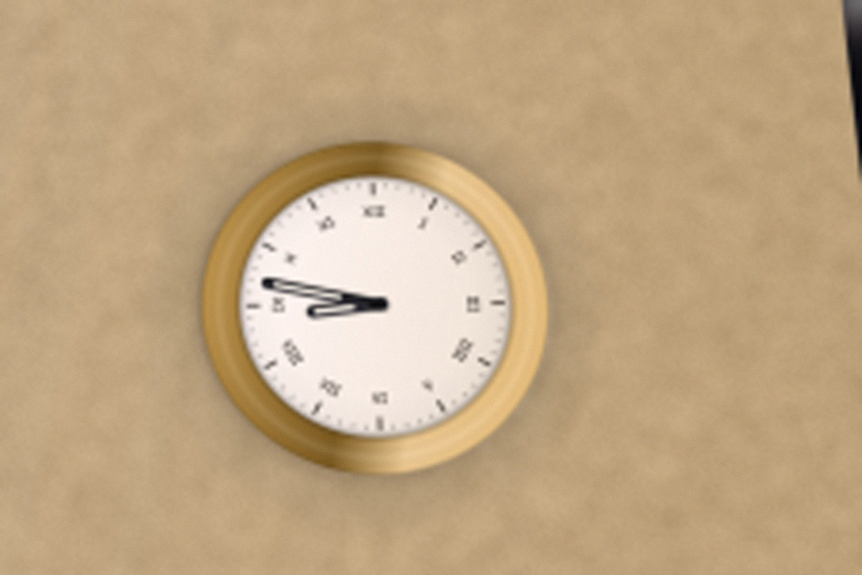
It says 8.47
